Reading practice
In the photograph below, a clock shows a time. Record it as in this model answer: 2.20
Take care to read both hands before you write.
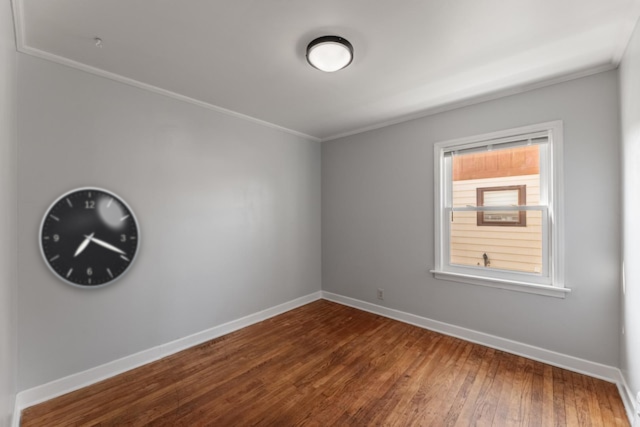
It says 7.19
